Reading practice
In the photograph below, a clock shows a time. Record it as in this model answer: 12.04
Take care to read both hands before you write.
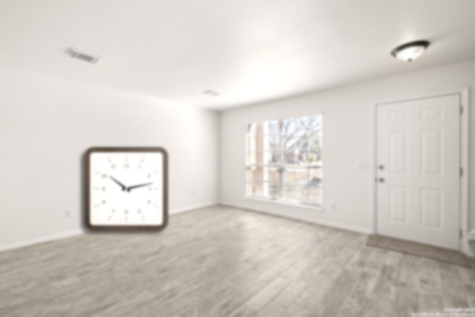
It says 10.13
